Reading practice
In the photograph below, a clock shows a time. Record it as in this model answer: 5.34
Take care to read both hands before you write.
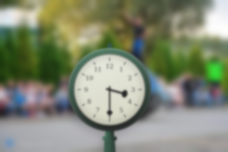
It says 3.30
